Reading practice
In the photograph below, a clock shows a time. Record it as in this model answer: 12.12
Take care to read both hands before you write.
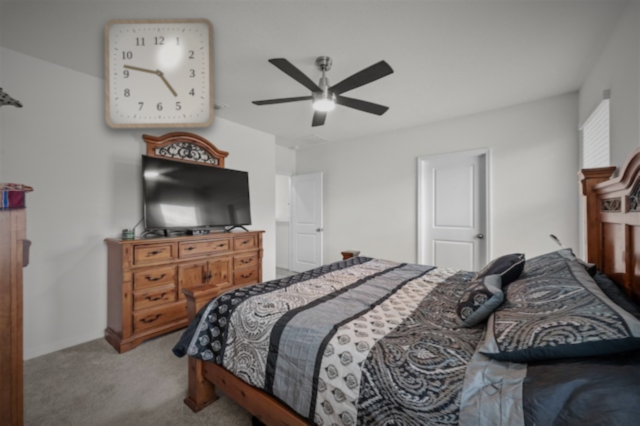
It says 4.47
